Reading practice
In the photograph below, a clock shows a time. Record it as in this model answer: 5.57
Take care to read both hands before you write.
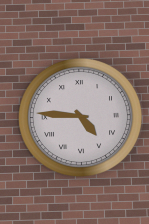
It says 4.46
